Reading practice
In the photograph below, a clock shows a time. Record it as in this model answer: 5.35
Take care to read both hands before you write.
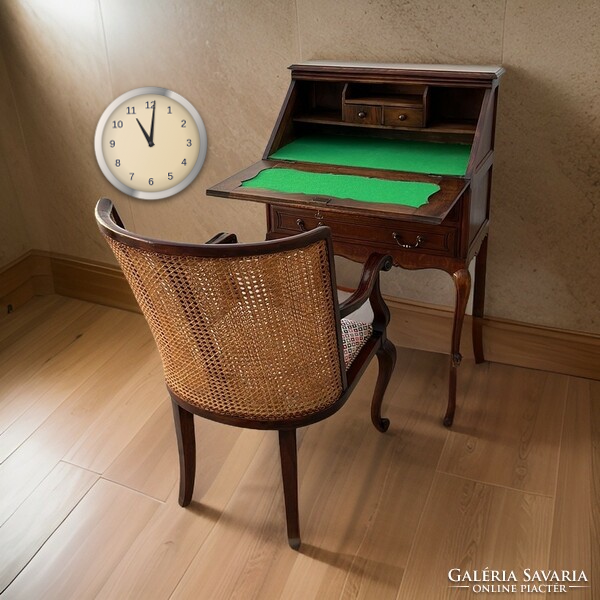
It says 11.01
